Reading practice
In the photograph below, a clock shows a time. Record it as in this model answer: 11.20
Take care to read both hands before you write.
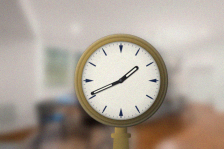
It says 1.41
